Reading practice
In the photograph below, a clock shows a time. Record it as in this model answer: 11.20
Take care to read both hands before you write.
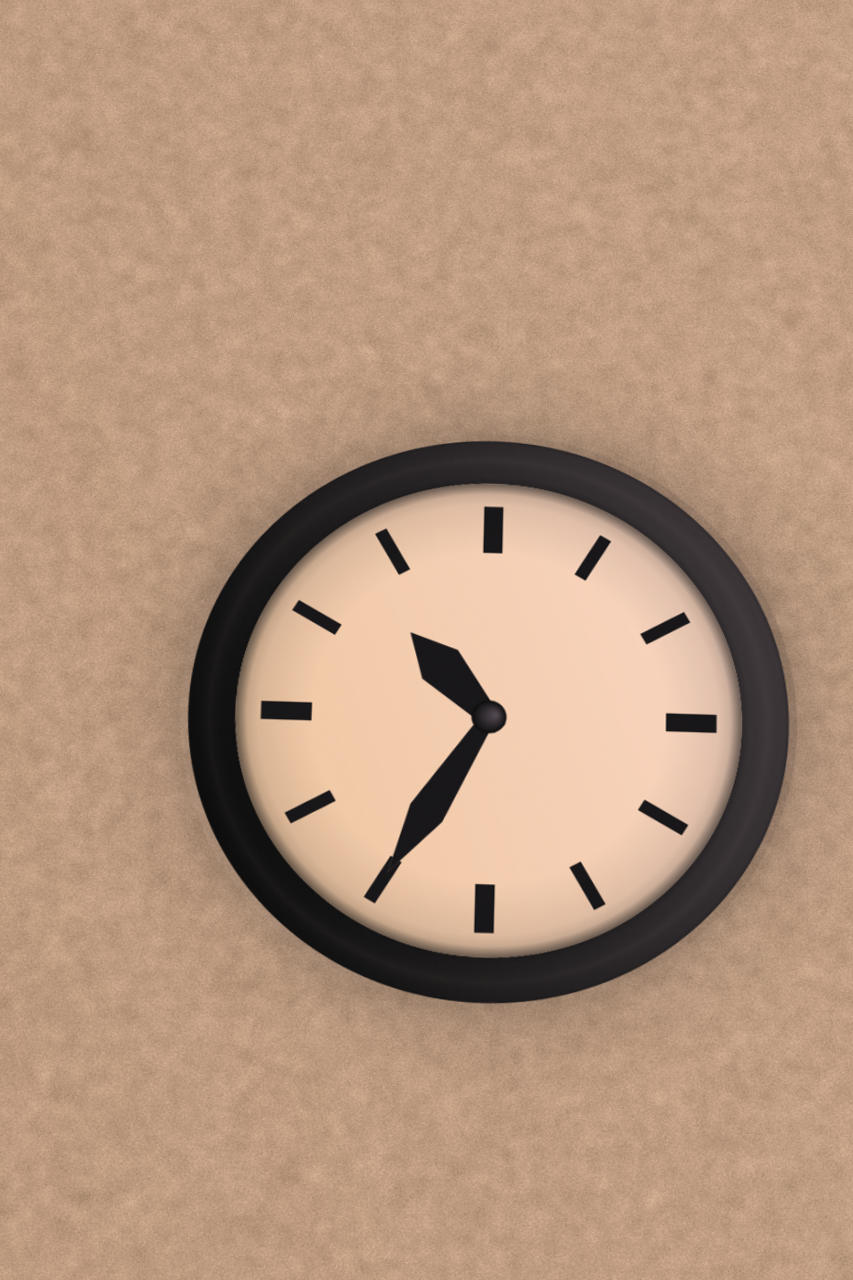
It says 10.35
